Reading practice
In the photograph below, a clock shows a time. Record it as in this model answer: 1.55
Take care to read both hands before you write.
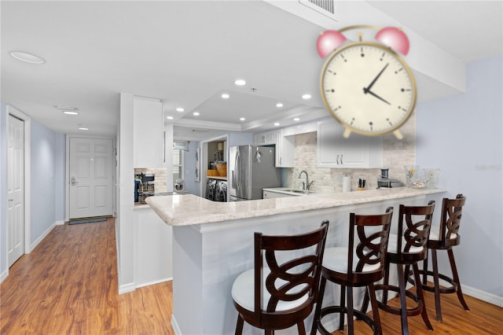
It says 4.07
